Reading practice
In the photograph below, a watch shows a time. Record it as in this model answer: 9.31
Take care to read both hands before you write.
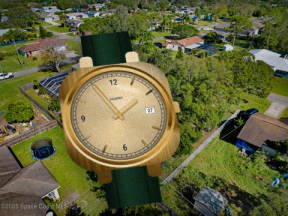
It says 1.55
